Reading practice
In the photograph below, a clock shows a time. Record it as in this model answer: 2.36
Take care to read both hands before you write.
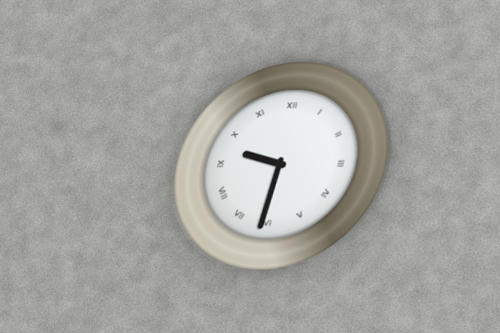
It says 9.31
